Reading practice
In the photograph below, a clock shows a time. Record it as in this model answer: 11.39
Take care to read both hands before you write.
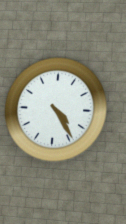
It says 4.24
